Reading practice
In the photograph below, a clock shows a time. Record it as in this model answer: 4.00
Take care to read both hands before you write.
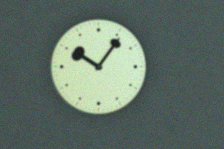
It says 10.06
